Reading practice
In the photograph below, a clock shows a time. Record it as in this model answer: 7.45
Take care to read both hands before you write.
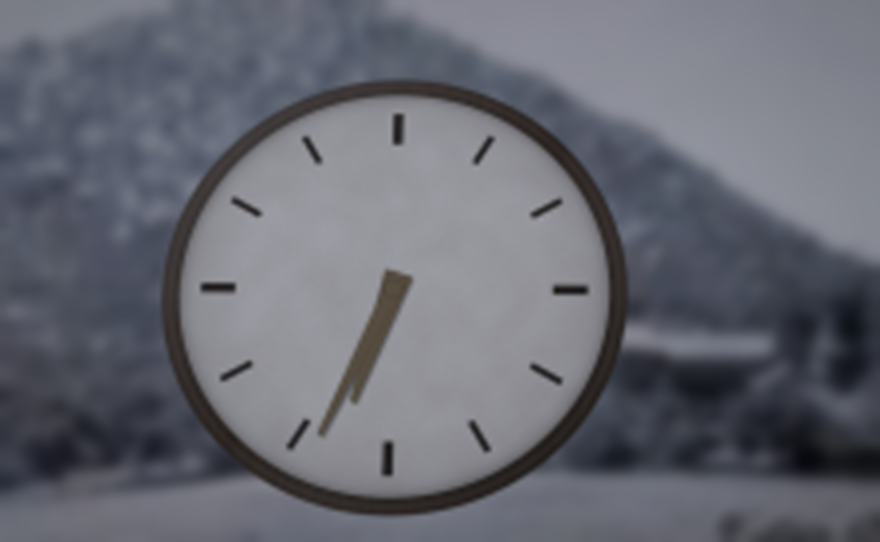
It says 6.34
